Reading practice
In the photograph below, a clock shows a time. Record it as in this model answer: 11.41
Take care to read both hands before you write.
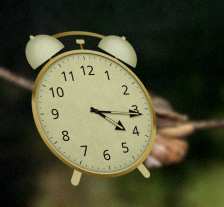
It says 4.16
